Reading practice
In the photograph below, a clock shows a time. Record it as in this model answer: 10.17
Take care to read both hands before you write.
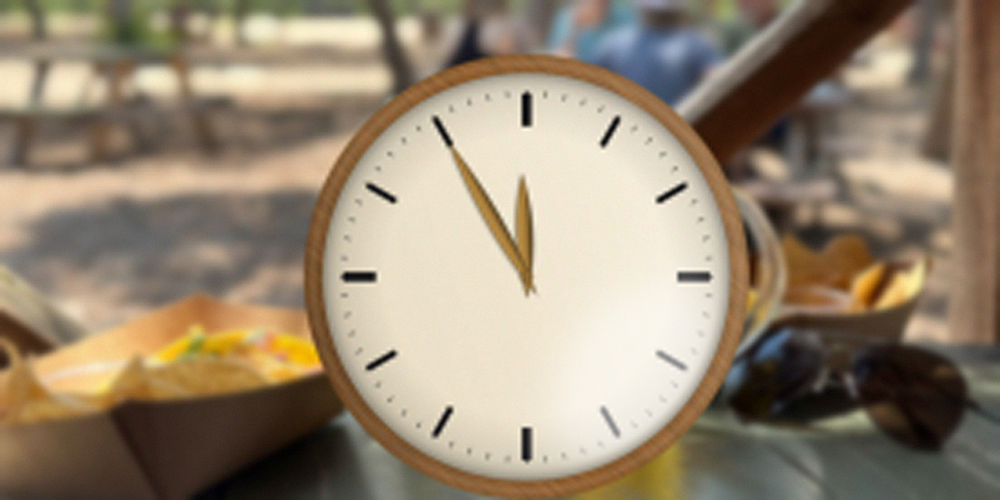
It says 11.55
